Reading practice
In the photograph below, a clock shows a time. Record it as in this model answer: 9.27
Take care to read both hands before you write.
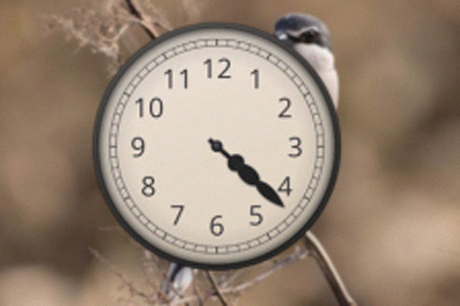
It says 4.22
